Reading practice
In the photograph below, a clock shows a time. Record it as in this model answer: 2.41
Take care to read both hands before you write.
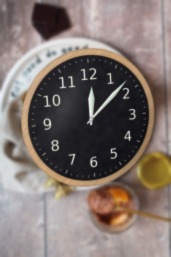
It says 12.08
